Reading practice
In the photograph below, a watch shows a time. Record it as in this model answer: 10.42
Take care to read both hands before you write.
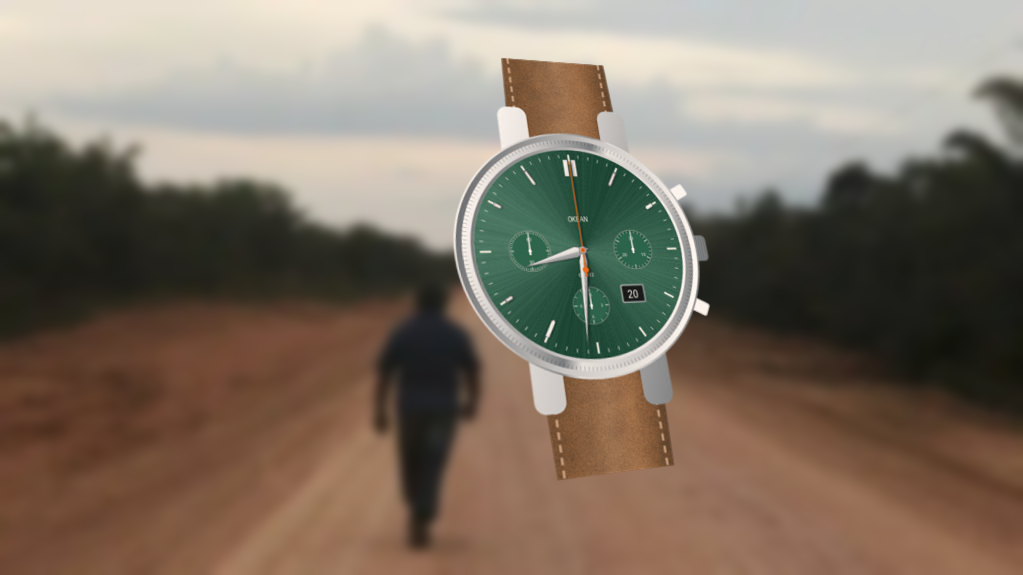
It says 8.31
